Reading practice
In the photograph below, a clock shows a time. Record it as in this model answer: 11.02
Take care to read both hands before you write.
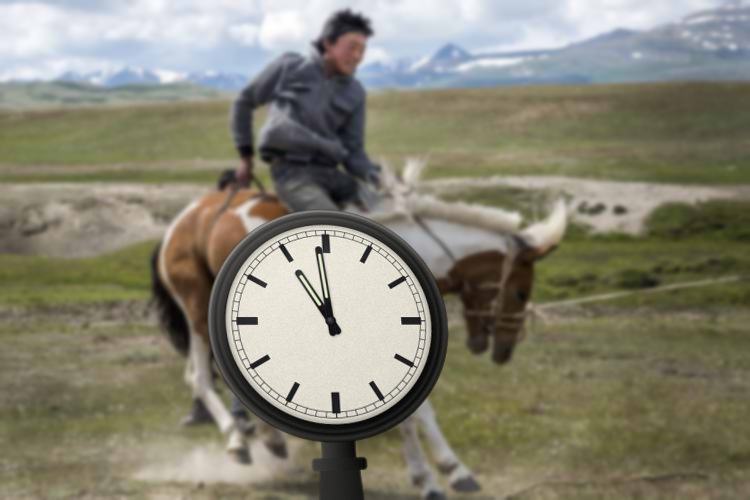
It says 10.59
